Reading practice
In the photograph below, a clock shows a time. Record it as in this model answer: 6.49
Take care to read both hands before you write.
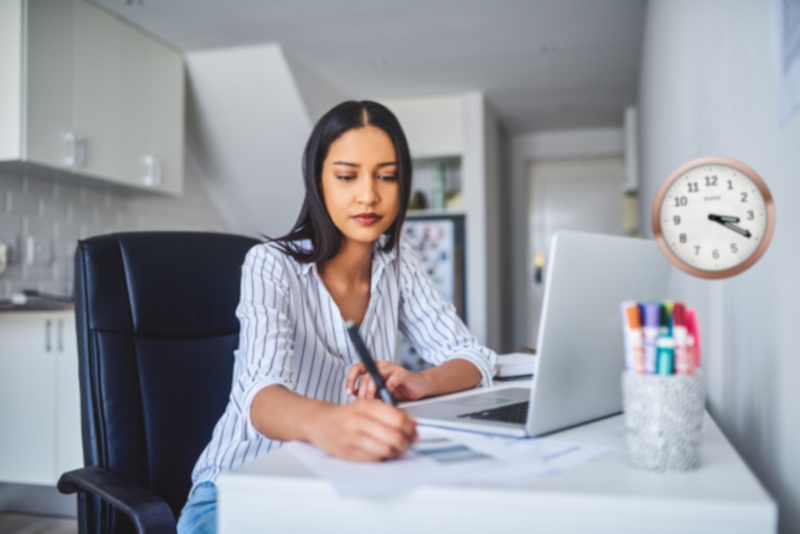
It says 3.20
